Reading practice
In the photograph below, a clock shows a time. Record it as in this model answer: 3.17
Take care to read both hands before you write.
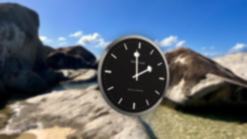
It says 1.59
